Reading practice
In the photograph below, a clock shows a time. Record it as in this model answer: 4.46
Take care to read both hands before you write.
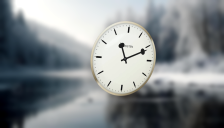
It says 11.11
